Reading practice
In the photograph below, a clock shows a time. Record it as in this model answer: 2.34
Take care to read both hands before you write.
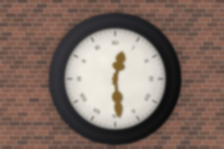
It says 12.29
